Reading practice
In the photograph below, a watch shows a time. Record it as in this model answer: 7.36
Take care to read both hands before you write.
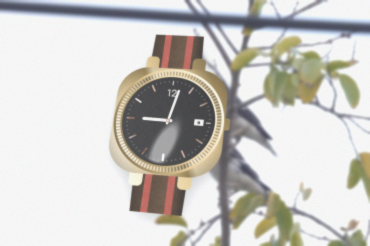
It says 9.02
